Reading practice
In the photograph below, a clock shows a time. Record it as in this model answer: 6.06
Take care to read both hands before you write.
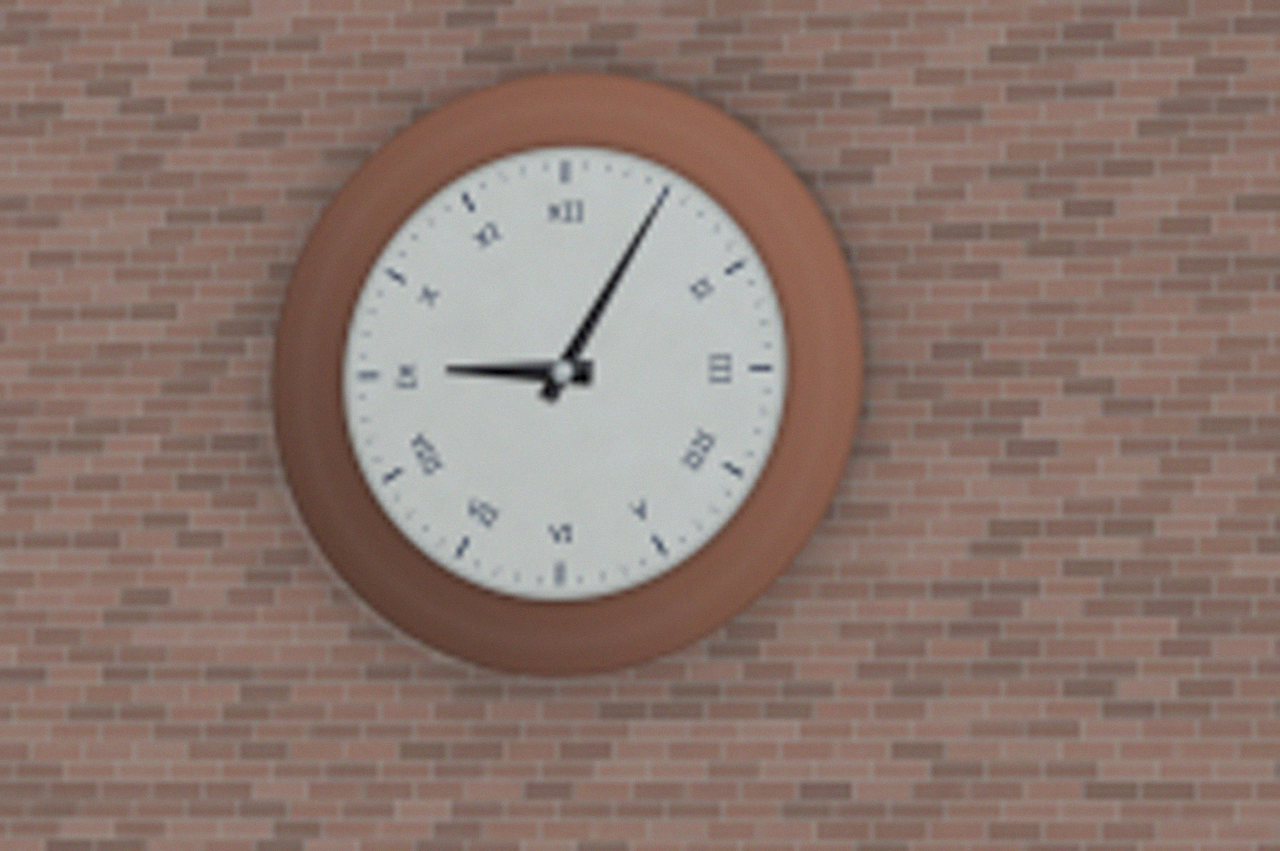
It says 9.05
